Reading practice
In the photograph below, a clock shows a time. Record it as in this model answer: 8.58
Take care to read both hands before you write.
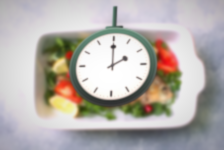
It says 2.00
